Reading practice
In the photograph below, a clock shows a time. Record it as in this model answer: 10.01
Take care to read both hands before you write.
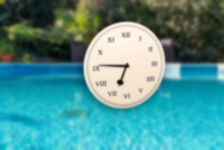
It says 6.46
